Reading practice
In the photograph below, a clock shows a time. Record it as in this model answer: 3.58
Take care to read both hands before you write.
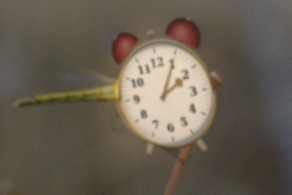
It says 2.05
